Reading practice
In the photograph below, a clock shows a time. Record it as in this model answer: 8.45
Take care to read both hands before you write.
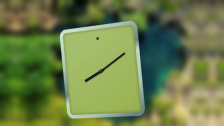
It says 8.10
